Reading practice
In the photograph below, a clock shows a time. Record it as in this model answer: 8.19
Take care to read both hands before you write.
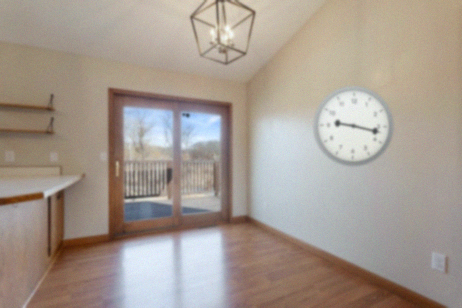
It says 9.17
